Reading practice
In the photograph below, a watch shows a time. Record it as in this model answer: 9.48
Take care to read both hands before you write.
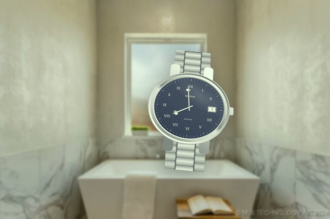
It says 7.59
